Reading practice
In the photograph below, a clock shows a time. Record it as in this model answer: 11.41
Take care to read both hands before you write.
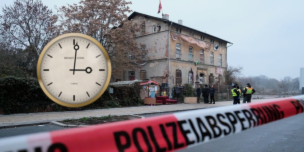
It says 3.01
